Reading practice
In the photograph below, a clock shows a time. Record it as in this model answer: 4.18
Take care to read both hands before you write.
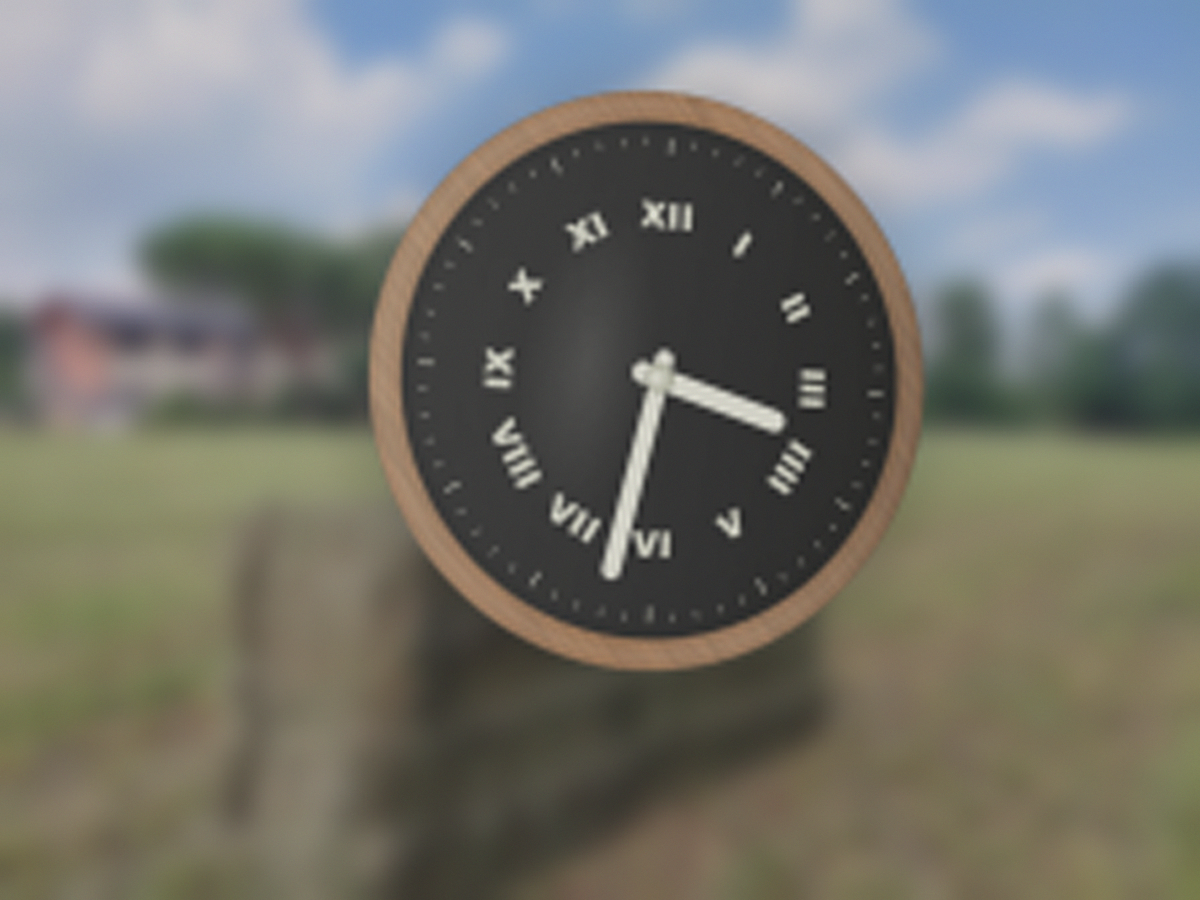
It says 3.32
